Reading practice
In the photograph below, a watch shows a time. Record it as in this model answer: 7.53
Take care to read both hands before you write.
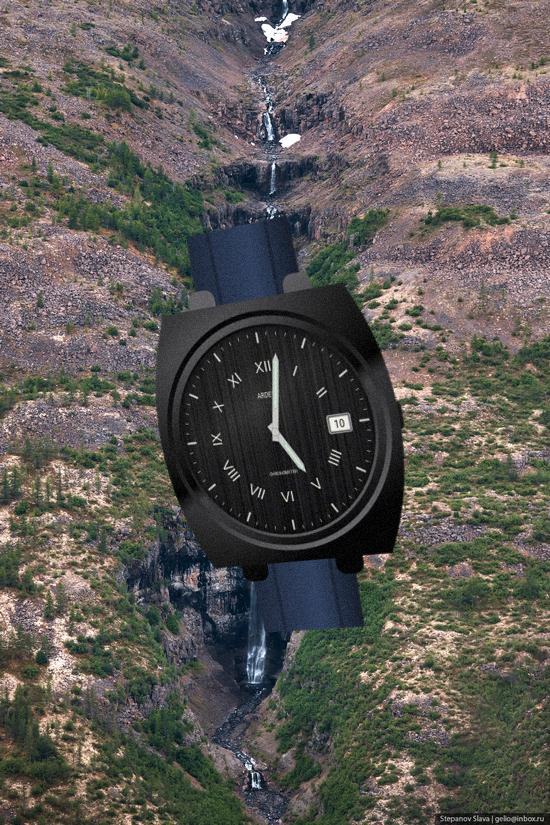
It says 5.02
